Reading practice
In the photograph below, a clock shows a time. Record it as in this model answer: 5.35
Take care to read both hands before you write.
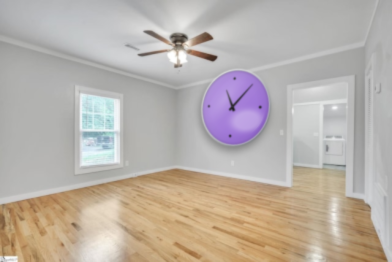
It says 11.07
